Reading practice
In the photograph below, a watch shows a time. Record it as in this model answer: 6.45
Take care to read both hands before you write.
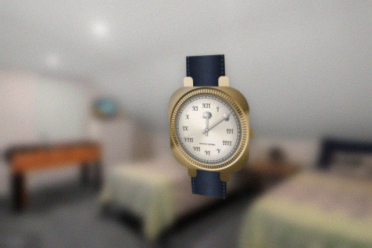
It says 12.09
